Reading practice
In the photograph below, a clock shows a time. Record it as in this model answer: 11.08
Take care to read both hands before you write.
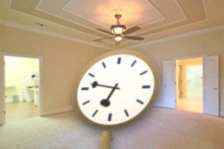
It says 6.47
